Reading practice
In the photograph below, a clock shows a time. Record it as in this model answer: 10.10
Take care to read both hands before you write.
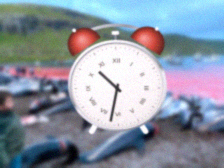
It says 10.32
